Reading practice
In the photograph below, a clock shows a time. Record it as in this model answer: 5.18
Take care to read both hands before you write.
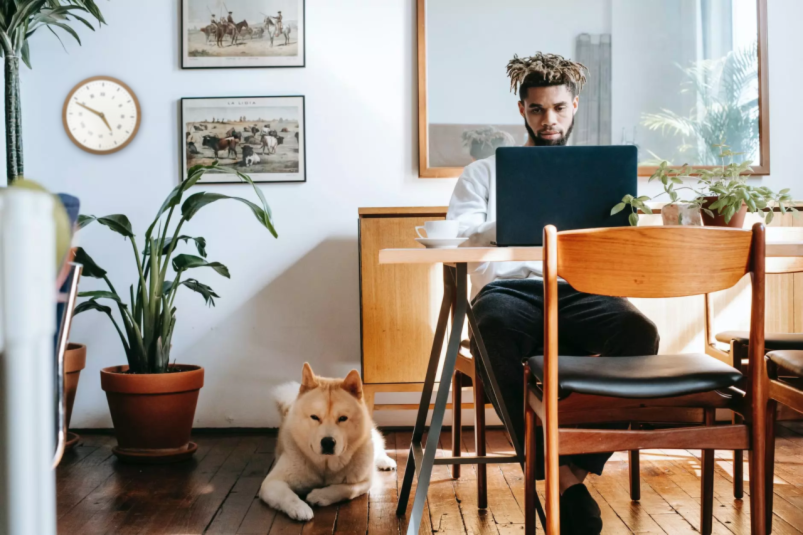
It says 4.49
